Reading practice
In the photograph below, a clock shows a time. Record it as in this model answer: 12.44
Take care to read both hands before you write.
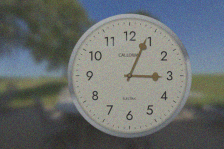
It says 3.04
